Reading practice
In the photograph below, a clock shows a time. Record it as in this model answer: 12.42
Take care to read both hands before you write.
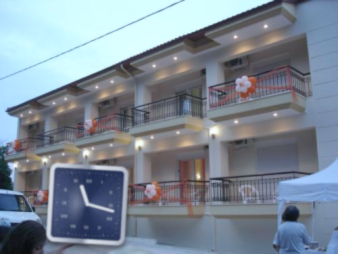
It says 11.17
